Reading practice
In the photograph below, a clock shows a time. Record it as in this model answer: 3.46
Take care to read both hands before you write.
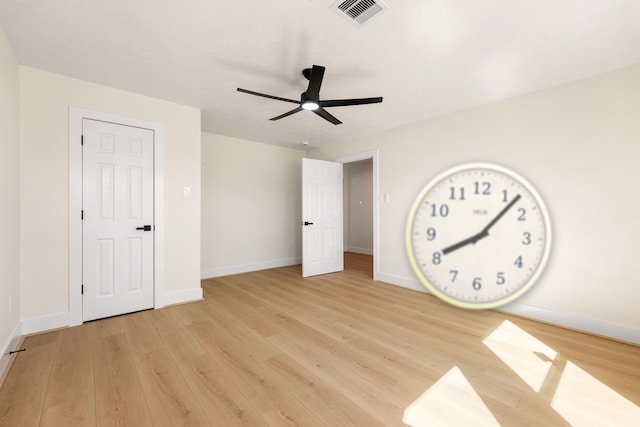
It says 8.07
